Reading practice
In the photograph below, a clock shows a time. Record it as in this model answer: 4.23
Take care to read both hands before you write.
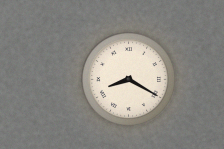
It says 8.20
